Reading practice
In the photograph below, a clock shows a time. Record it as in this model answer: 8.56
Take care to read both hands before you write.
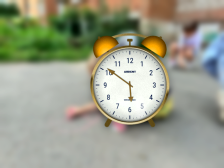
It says 5.51
